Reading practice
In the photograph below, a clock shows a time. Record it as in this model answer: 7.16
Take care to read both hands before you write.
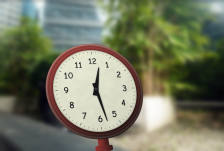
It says 12.28
